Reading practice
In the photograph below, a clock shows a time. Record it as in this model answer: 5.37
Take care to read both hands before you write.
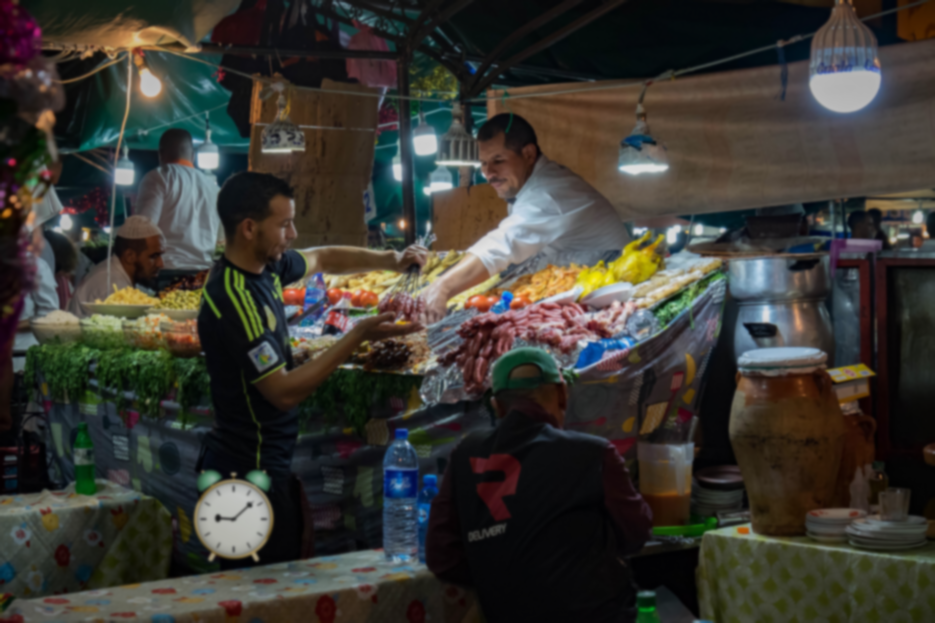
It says 9.08
